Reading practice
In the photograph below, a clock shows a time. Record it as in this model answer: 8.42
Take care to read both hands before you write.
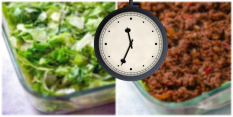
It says 11.34
